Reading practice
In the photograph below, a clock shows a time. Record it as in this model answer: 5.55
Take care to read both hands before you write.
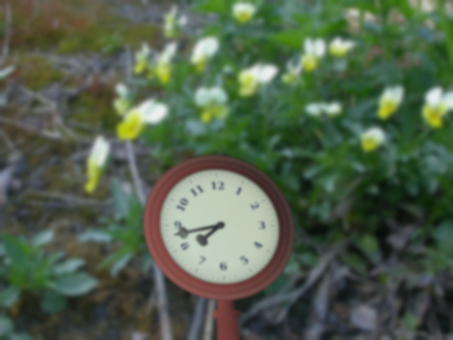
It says 7.43
